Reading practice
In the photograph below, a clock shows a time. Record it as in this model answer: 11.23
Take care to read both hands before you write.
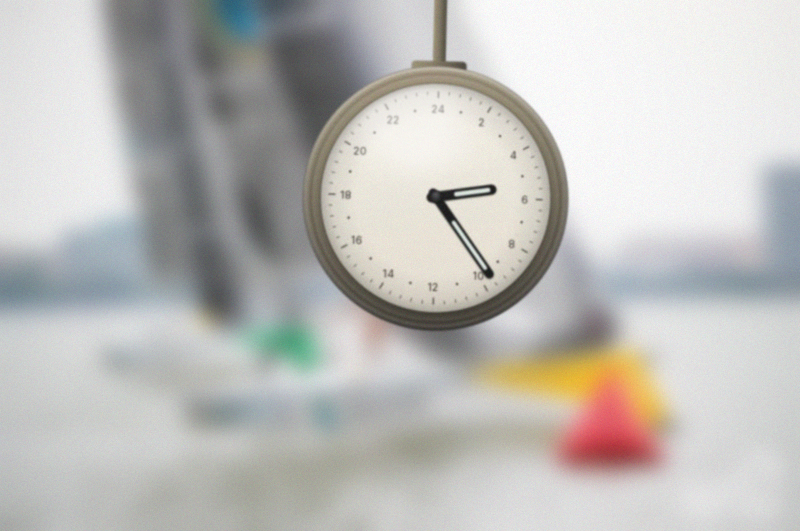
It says 5.24
